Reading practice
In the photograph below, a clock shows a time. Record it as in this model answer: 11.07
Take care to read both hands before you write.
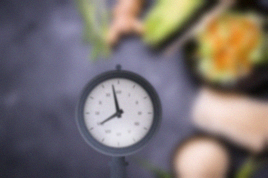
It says 7.58
